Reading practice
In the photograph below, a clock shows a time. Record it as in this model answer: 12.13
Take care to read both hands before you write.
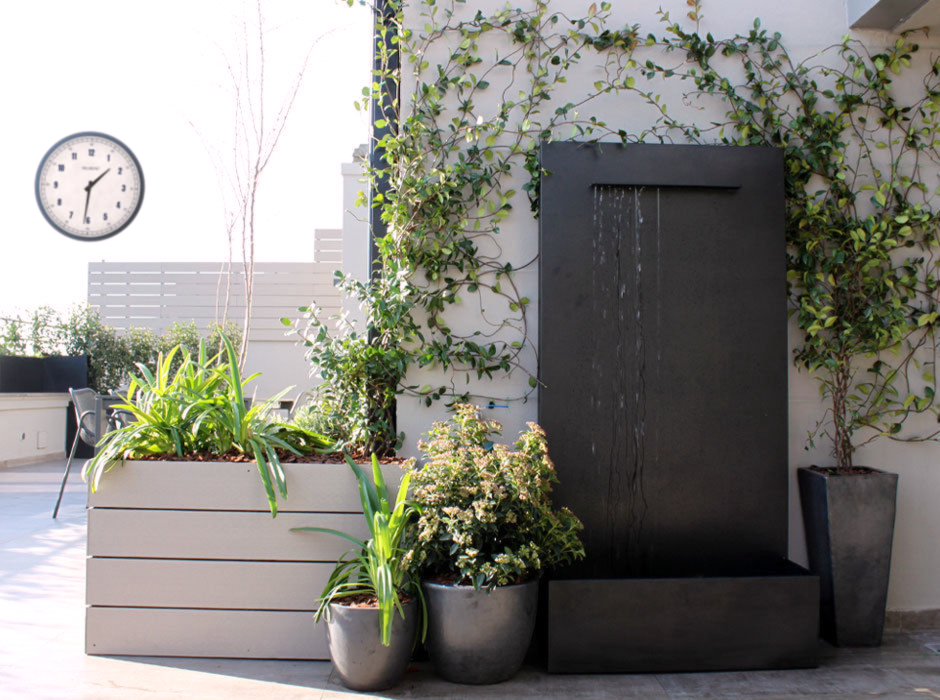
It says 1.31
